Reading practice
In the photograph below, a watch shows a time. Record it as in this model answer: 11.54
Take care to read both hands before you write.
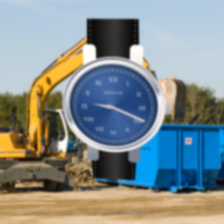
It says 9.19
